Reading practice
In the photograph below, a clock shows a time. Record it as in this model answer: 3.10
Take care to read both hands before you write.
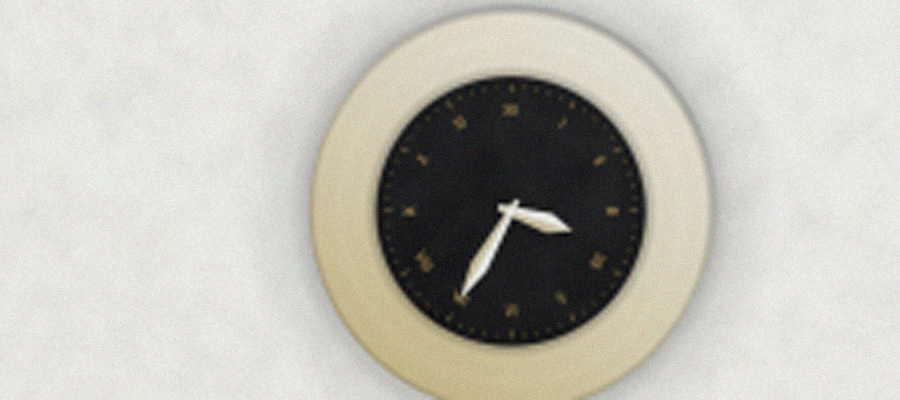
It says 3.35
